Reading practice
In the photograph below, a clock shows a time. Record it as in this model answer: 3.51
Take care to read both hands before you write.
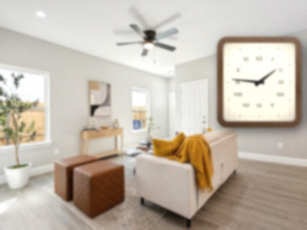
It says 1.46
